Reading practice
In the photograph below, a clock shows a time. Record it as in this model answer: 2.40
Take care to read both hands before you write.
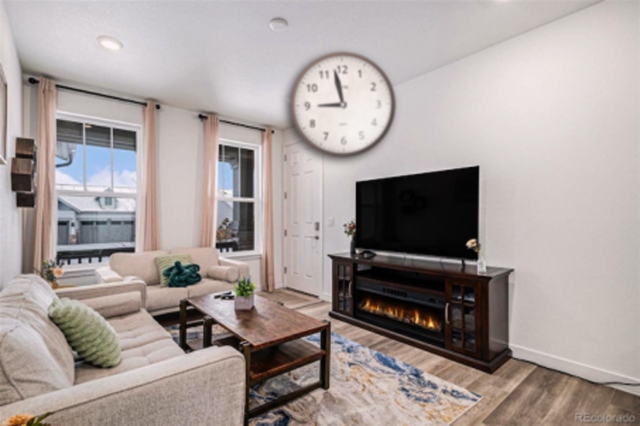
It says 8.58
